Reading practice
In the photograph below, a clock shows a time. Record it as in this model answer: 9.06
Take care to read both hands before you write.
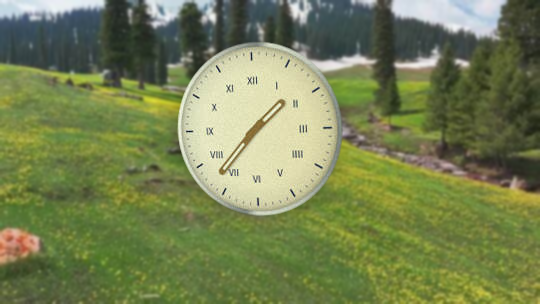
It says 1.37
